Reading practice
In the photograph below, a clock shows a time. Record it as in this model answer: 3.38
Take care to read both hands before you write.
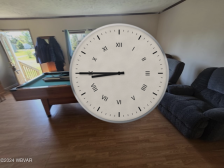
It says 8.45
